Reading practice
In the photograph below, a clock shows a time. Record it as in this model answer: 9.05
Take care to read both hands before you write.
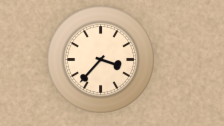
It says 3.37
